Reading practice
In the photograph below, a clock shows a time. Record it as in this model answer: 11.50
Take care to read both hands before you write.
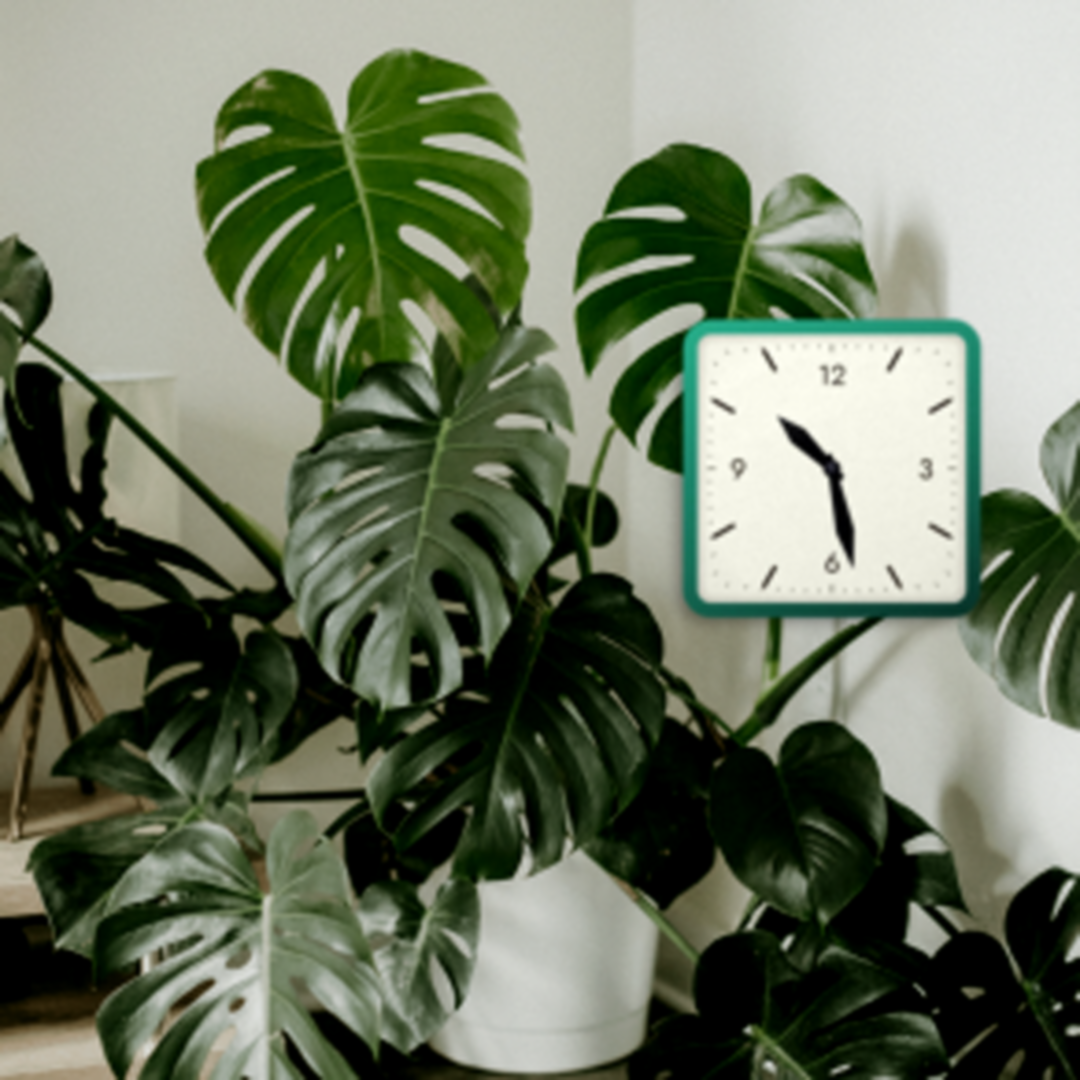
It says 10.28
